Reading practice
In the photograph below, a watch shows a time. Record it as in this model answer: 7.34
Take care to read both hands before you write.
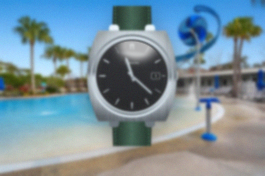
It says 11.22
